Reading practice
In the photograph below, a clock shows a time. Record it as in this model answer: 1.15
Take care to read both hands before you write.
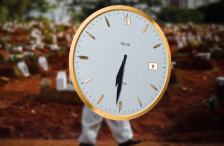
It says 6.31
